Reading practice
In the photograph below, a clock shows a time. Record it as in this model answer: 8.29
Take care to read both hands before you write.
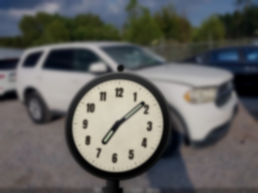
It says 7.08
